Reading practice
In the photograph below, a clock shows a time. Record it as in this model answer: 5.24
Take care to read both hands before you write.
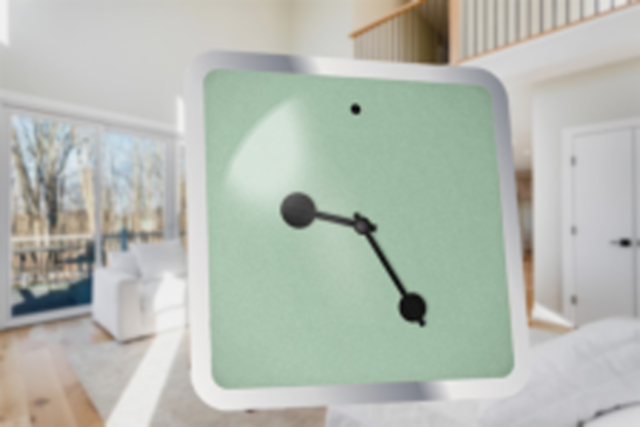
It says 9.25
